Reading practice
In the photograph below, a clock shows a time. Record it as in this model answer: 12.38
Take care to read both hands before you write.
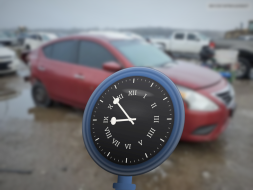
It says 8.53
